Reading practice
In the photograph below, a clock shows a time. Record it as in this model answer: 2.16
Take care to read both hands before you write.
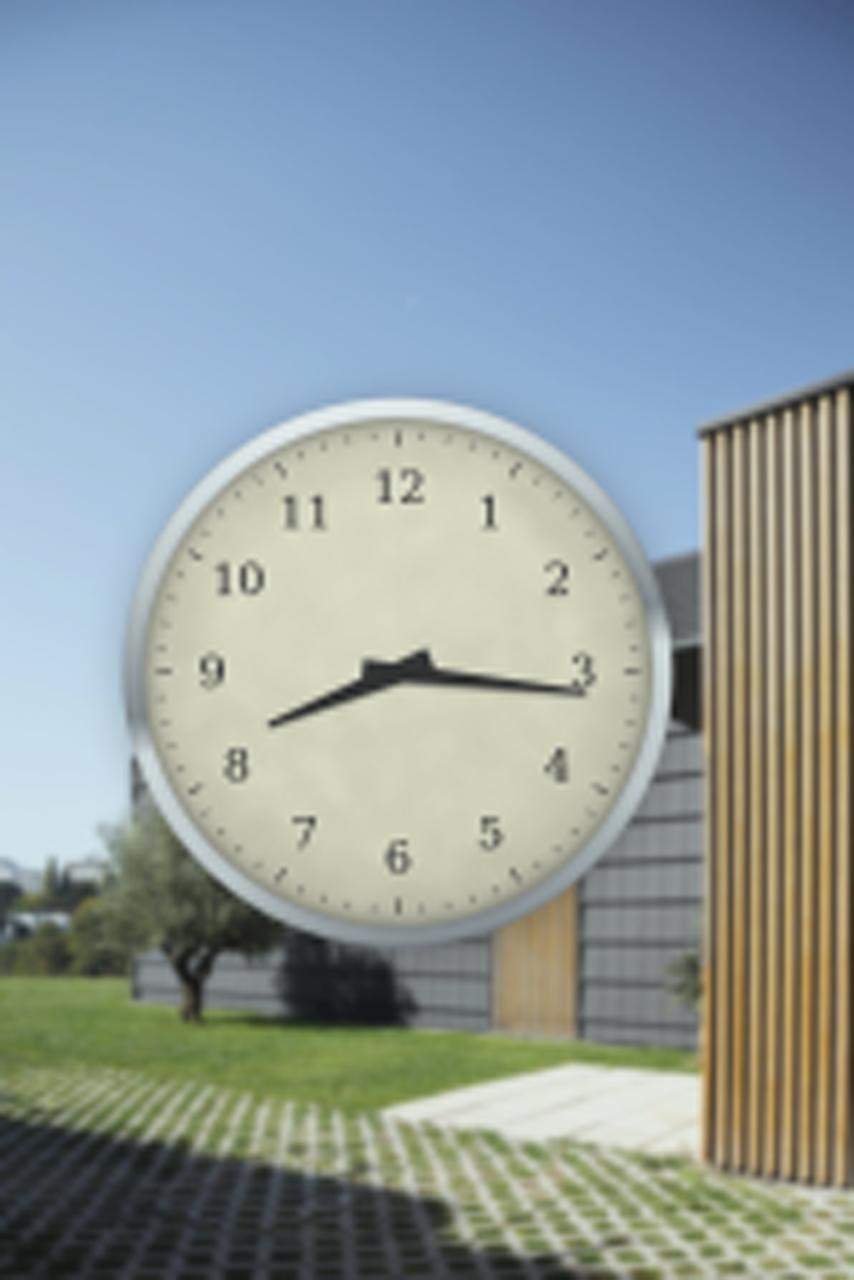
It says 8.16
